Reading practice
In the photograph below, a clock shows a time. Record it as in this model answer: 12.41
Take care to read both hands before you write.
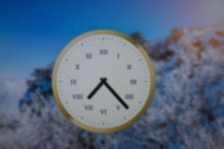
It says 7.23
